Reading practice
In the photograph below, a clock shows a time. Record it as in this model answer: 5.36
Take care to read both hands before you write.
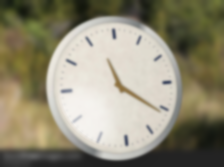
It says 11.21
